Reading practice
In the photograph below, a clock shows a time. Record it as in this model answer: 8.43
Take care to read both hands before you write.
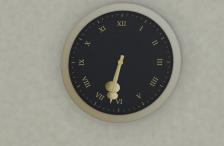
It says 6.32
